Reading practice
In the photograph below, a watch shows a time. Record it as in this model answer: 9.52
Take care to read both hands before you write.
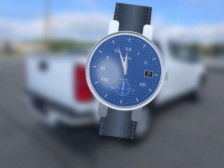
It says 11.56
